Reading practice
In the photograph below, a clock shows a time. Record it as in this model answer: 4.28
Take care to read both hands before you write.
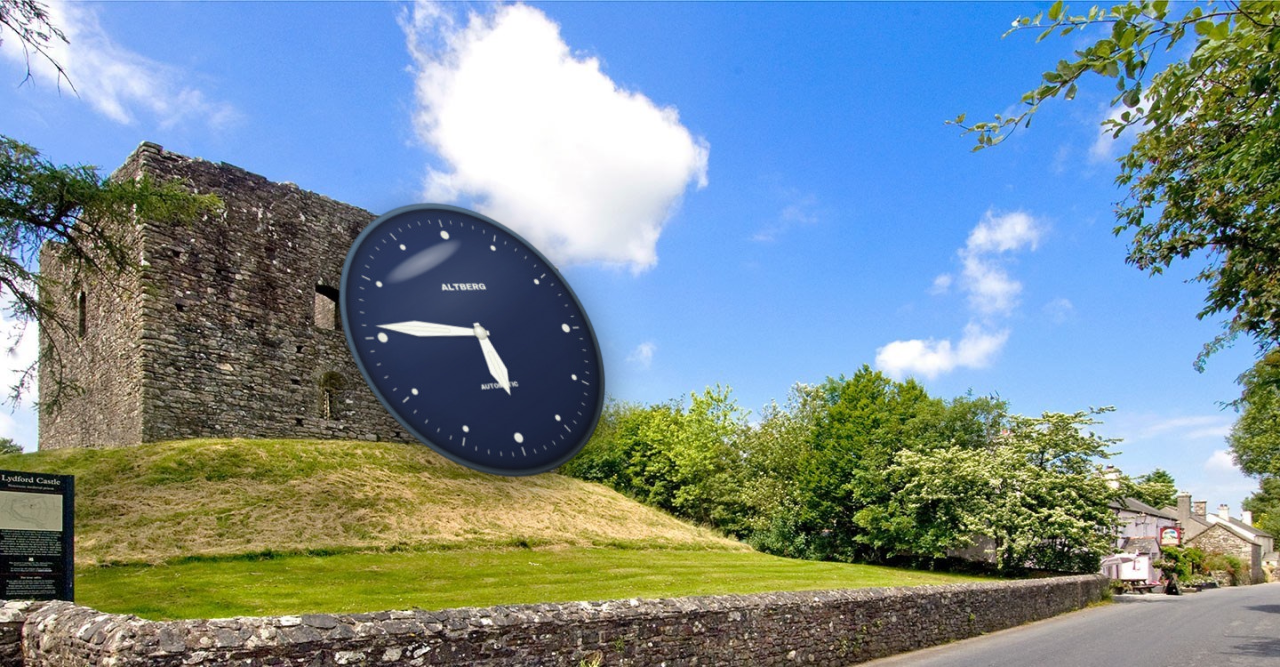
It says 5.46
